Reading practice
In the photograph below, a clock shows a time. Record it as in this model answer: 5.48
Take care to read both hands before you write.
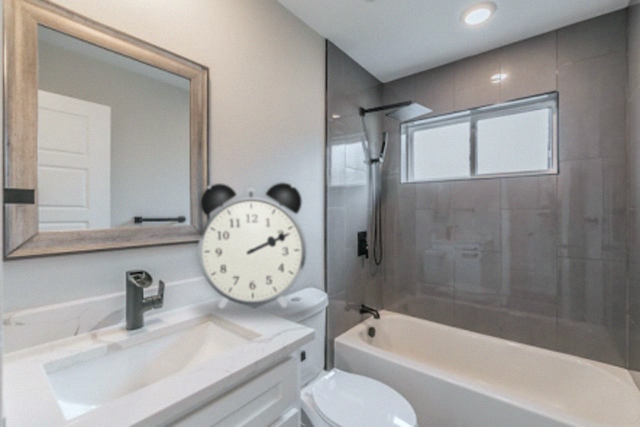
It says 2.11
